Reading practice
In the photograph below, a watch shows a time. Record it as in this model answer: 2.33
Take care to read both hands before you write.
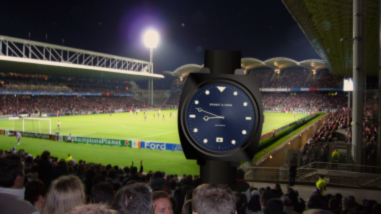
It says 8.48
